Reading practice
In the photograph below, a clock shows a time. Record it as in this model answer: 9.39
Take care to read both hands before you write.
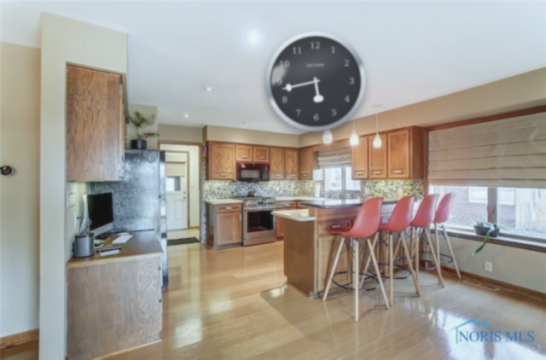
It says 5.43
